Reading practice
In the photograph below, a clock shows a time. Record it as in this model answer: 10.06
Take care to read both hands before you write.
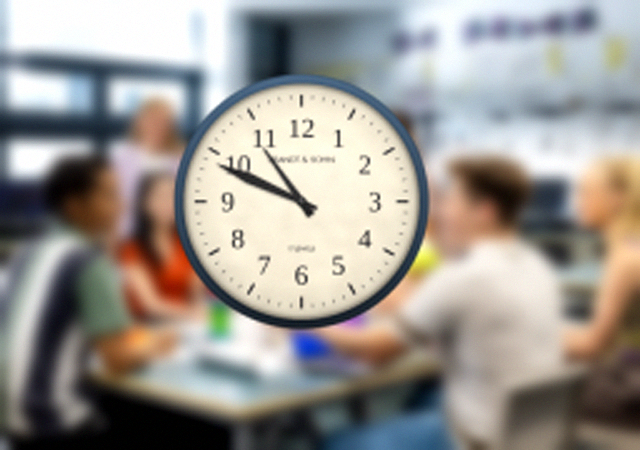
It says 10.49
